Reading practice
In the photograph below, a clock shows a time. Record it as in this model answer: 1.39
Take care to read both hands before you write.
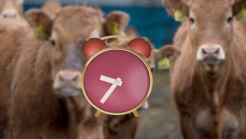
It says 9.36
